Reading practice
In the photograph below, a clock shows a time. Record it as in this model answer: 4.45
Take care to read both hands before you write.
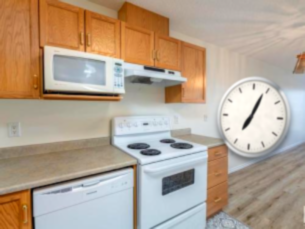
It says 7.04
